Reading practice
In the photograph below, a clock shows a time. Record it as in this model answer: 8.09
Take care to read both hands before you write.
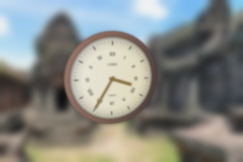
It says 3.35
